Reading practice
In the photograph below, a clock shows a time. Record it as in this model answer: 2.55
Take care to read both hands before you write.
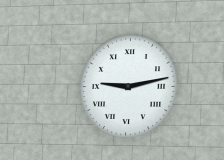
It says 9.13
